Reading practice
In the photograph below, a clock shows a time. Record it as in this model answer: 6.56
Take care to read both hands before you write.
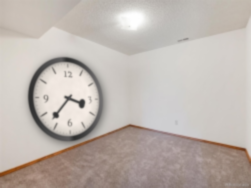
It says 3.37
